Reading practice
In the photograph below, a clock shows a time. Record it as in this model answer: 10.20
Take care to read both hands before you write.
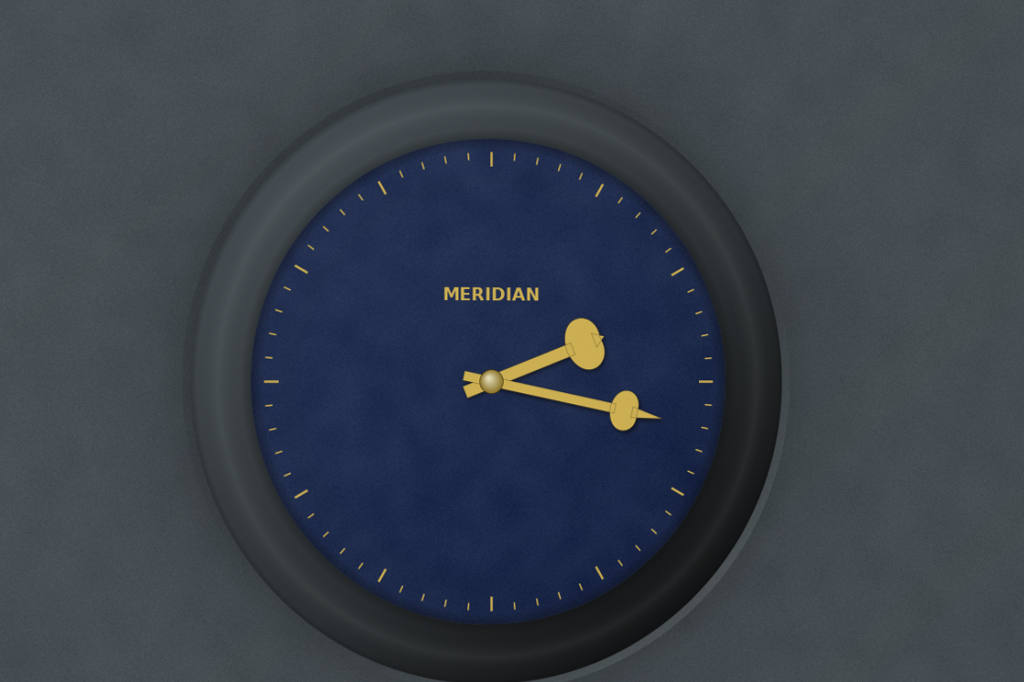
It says 2.17
